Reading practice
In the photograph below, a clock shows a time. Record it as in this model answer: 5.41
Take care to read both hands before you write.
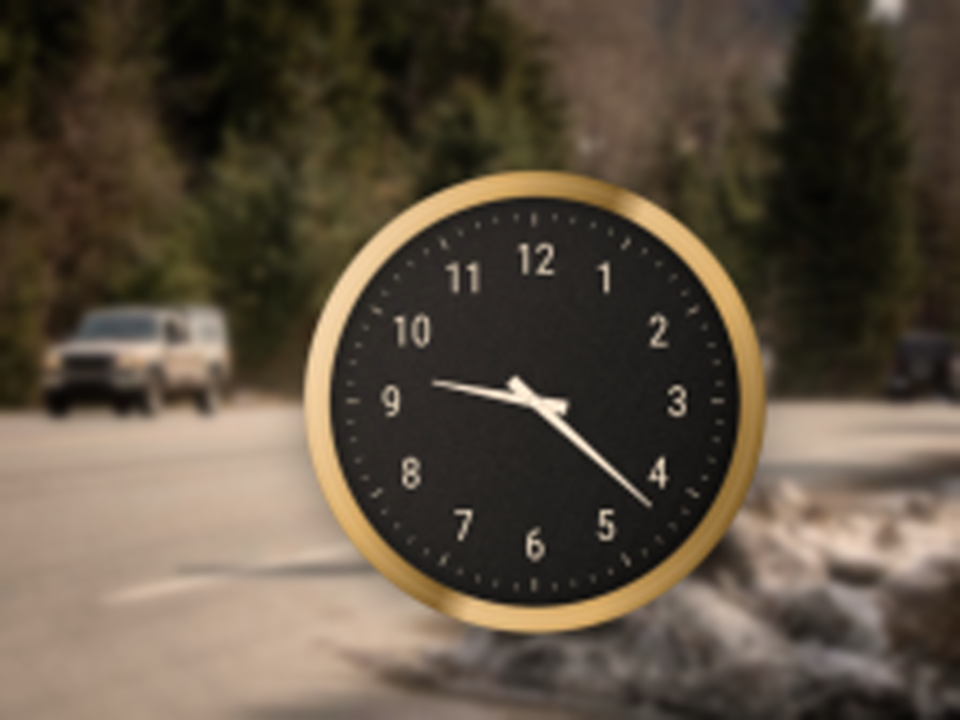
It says 9.22
